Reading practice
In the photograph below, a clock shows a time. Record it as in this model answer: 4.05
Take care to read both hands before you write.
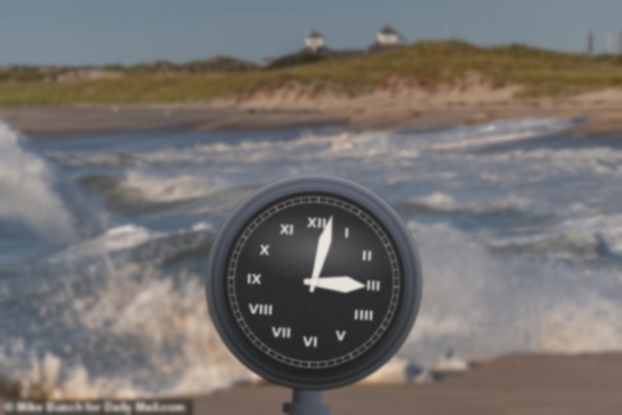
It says 3.02
